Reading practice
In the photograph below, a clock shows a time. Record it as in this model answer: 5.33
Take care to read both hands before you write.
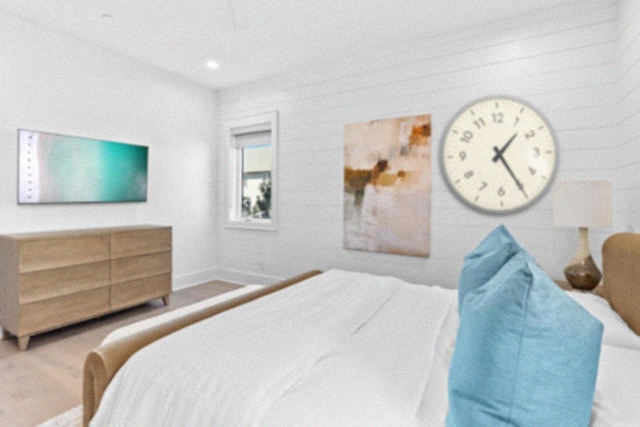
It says 1.25
